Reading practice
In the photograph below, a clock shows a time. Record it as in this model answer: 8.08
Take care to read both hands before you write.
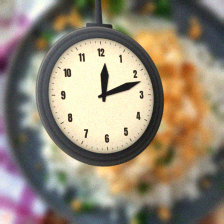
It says 12.12
